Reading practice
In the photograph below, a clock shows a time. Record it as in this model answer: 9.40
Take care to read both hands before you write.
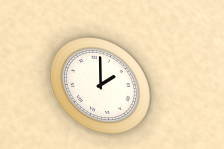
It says 2.02
